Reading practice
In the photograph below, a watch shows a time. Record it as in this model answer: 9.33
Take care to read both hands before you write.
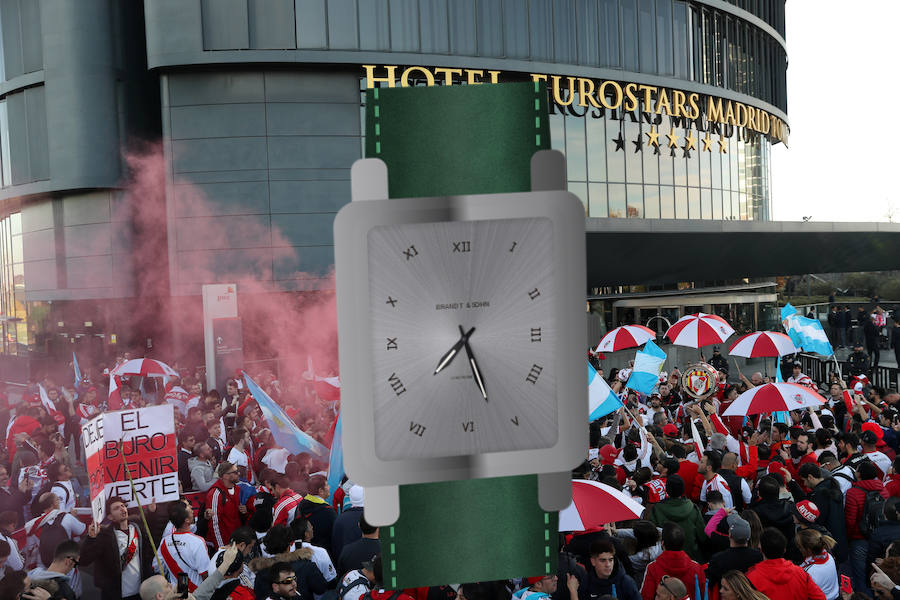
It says 7.27
